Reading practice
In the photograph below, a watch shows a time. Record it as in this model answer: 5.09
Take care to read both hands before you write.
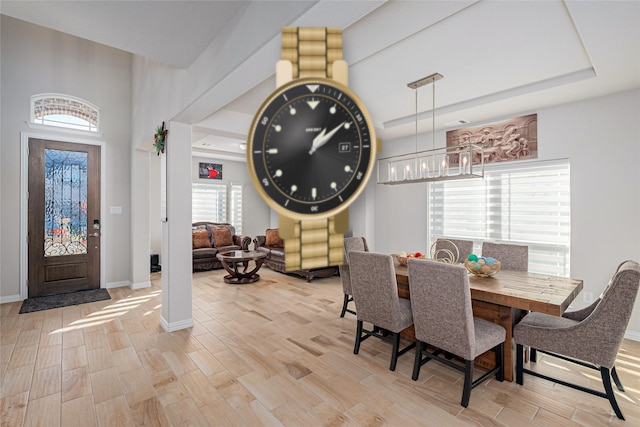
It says 1.09
